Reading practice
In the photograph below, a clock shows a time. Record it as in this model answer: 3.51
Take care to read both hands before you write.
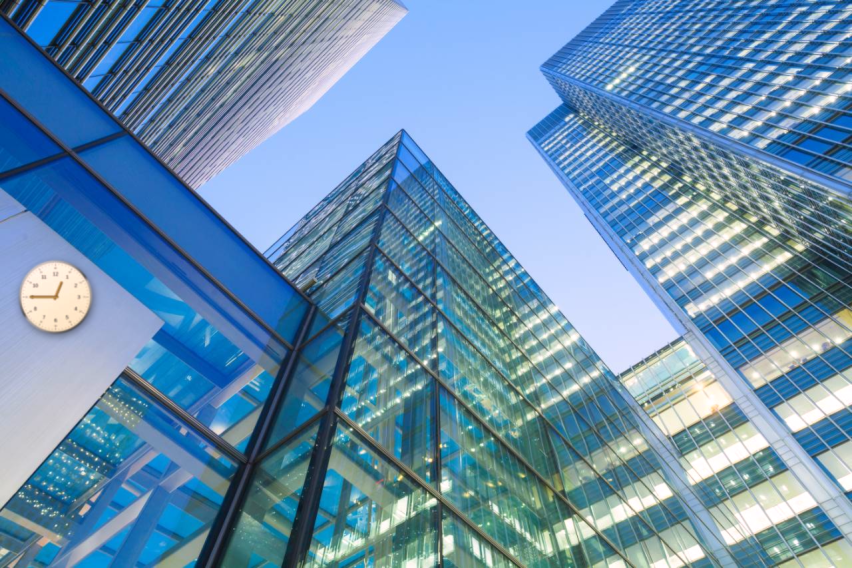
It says 12.45
